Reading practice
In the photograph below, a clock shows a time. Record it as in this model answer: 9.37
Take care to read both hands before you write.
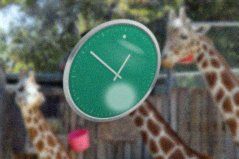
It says 12.51
